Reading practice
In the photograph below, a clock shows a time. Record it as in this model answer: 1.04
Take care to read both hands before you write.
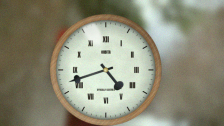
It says 4.42
